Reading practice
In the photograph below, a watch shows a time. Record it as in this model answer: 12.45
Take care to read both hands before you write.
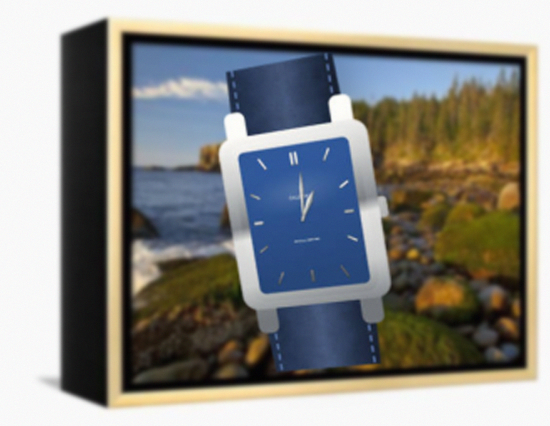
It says 1.01
